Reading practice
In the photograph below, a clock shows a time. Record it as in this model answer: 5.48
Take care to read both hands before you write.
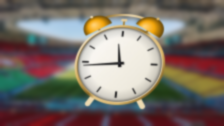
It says 11.44
